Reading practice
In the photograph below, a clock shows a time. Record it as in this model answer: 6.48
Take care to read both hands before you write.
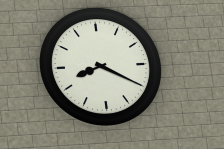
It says 8.20
